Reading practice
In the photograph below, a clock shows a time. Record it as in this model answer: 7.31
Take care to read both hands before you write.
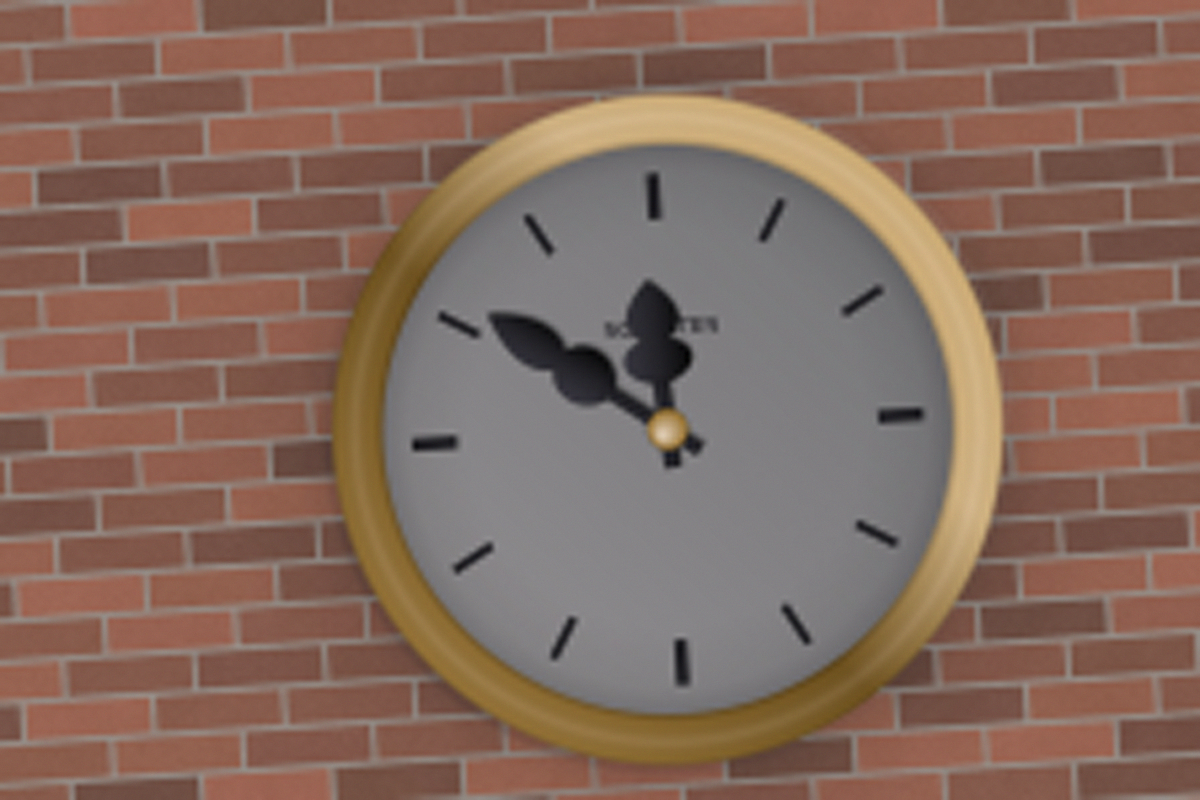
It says 11.51
